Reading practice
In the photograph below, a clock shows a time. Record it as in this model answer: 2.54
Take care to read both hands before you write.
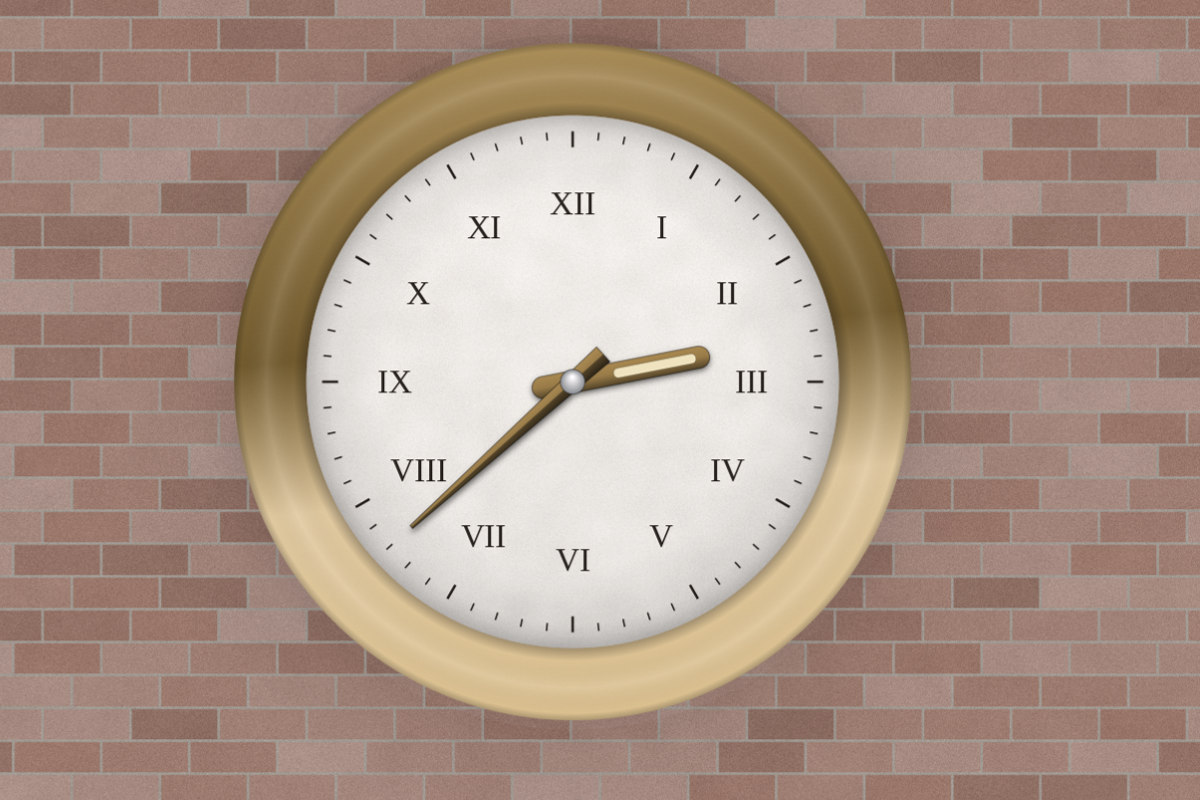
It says 2.38
